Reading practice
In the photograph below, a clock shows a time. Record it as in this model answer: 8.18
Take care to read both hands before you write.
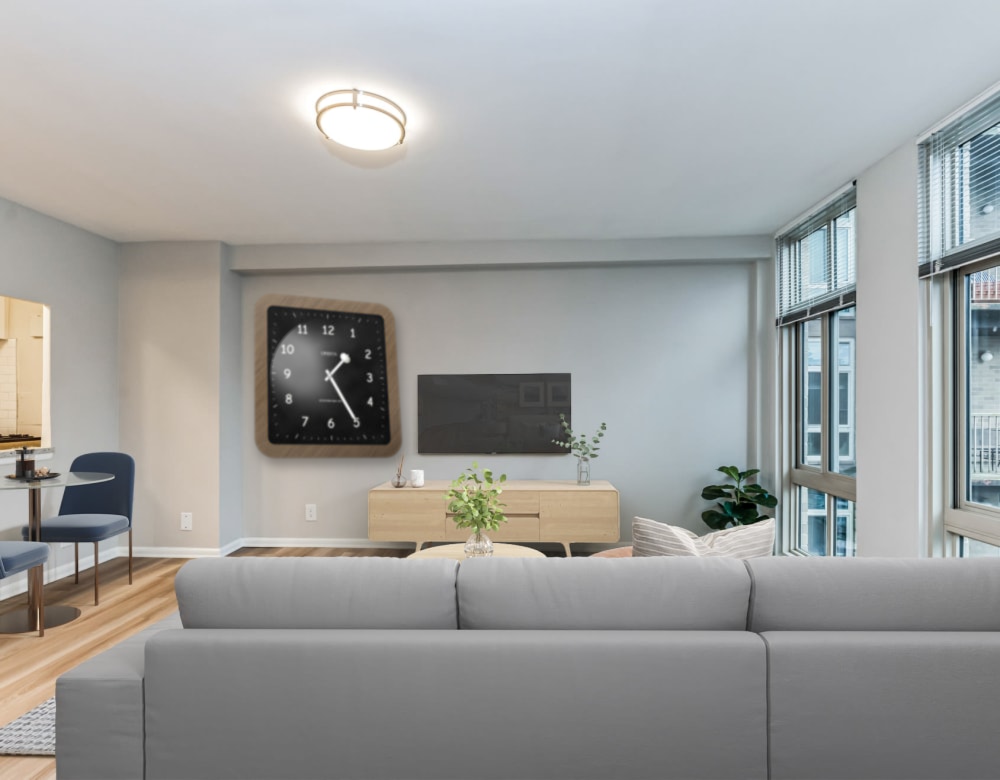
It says 1.25
